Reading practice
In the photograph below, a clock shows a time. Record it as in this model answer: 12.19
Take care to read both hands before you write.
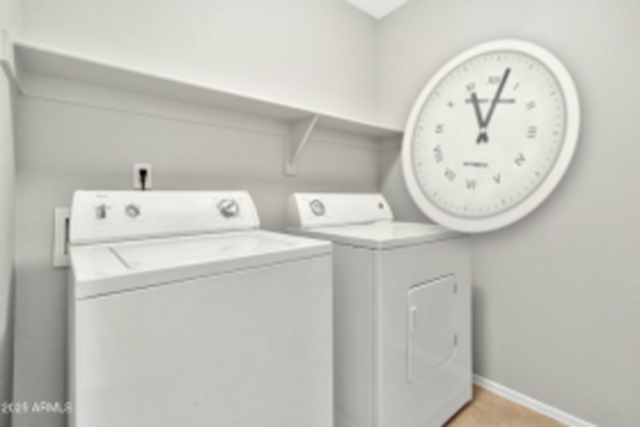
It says 11.02
